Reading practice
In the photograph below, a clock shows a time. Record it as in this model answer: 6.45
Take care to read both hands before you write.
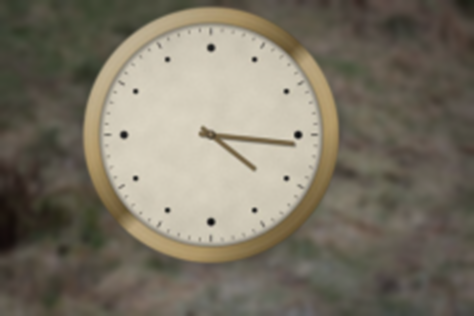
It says 4.16
